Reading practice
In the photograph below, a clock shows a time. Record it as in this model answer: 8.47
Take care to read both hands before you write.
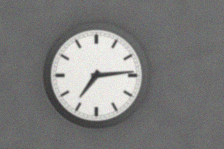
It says 7.14
